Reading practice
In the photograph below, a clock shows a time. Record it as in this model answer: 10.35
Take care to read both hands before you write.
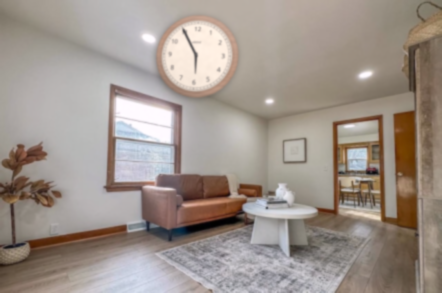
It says 5.55
